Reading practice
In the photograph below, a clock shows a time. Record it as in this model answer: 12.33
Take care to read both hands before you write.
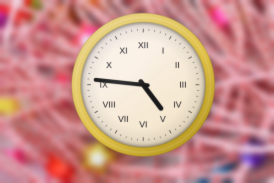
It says 4.46
